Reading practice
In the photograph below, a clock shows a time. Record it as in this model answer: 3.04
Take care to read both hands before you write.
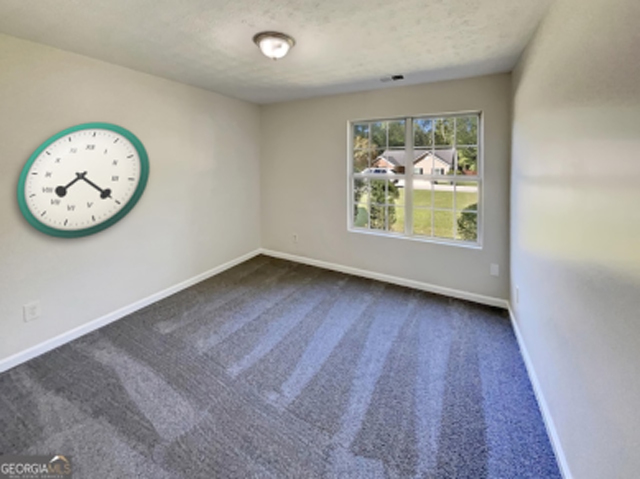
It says 7.20
